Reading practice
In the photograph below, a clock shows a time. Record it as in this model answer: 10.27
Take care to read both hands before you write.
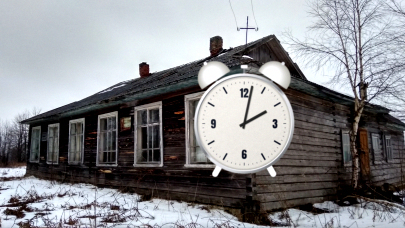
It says 2.02
